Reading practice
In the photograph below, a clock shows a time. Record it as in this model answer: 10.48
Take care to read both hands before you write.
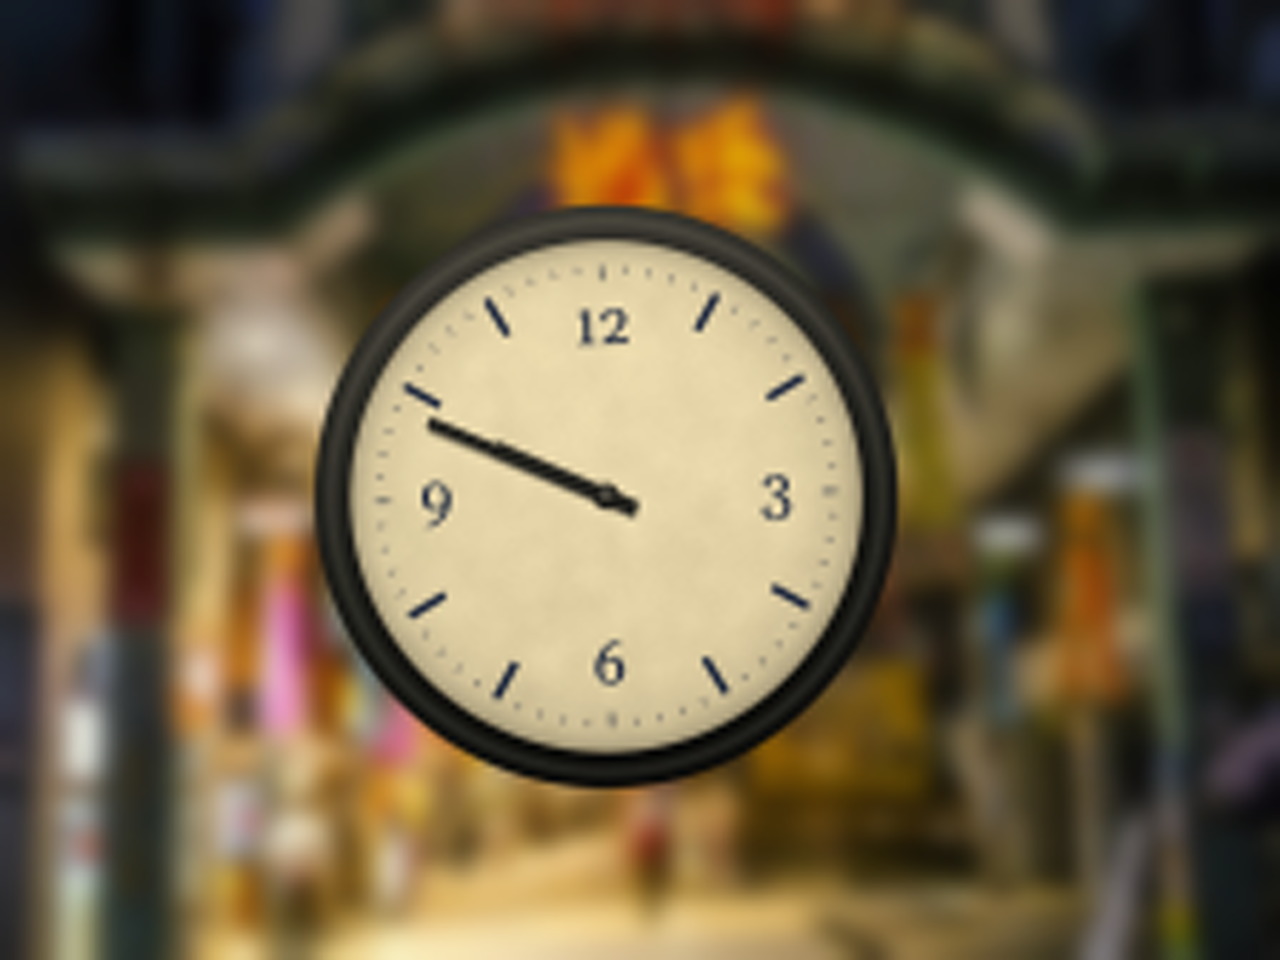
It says 9.49
